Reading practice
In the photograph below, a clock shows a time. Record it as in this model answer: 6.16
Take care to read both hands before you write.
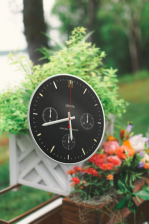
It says 5.42
